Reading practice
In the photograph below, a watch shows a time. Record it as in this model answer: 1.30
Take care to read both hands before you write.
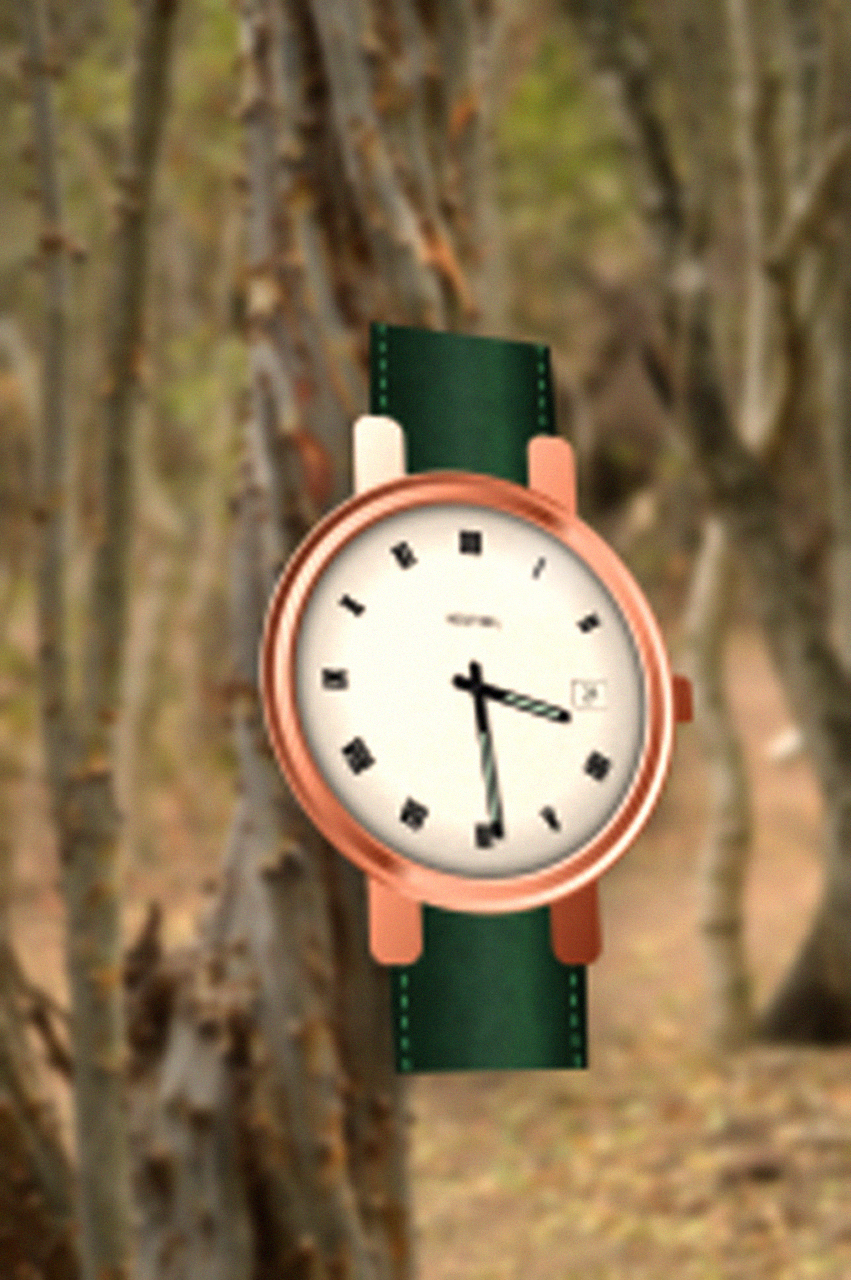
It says 3.29
